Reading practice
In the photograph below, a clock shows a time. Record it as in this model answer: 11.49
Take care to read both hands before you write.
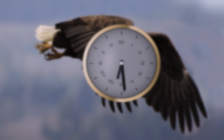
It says 6.29
